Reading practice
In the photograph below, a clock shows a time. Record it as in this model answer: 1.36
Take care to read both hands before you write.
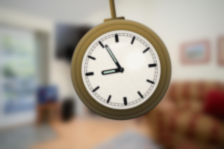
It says 8.56
